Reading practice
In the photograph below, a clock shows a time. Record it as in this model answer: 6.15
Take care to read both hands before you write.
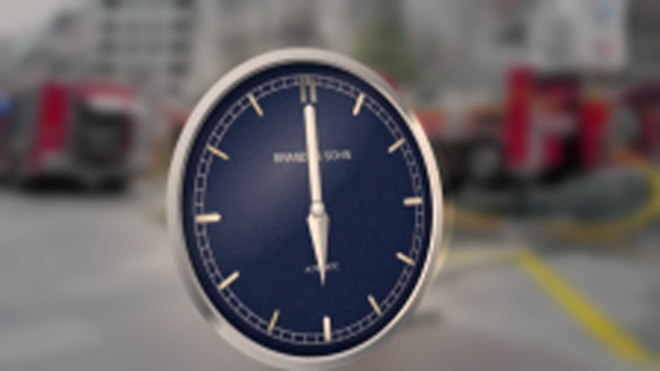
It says 6.00
